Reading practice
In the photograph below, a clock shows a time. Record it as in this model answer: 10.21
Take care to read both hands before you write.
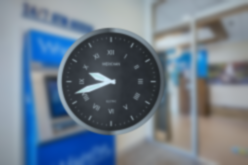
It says 9.42
